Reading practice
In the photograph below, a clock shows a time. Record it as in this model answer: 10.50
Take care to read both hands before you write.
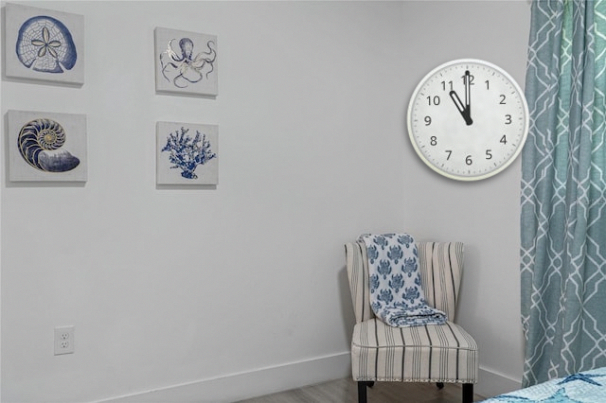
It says 11.00
